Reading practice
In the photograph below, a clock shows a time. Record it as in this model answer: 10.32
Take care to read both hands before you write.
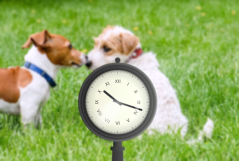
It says 10.18
